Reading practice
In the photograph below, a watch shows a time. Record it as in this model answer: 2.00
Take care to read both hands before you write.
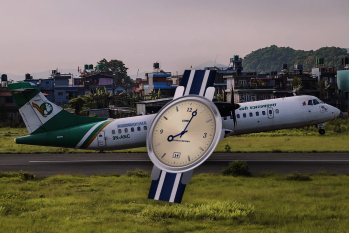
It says 8.03
